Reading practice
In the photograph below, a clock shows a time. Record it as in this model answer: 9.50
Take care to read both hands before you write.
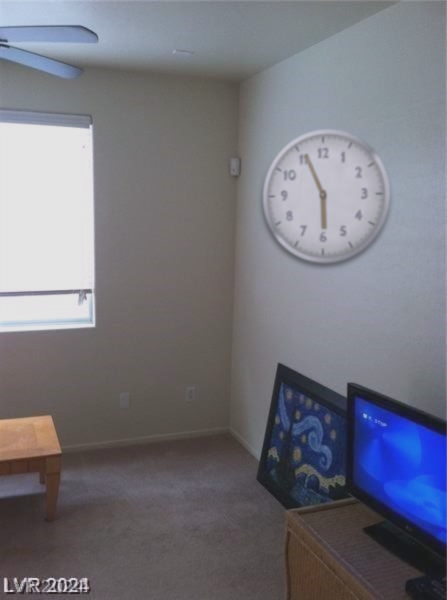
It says 5.56
